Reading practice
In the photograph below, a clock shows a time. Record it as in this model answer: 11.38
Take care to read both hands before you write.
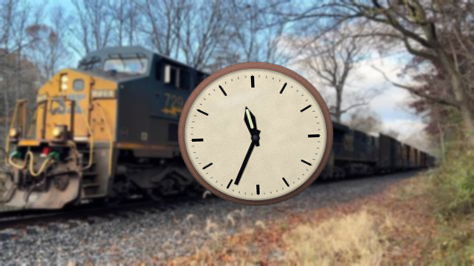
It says 11.34
